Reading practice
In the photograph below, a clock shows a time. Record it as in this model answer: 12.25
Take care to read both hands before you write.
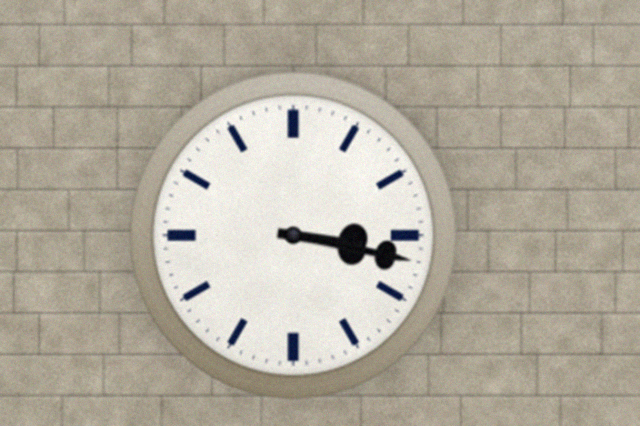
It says 3.17
